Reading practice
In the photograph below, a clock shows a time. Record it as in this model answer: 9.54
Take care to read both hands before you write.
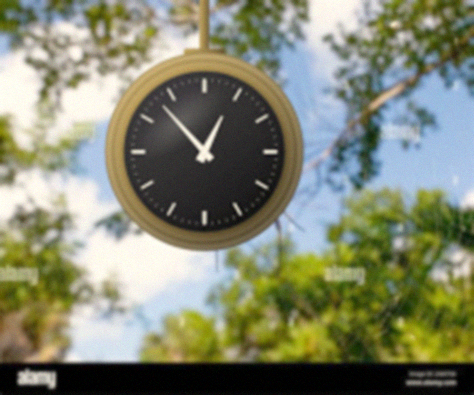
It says 12.53
